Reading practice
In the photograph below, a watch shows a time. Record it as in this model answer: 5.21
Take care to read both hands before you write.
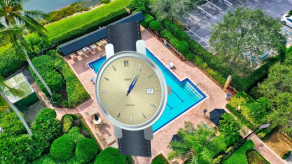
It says 1.06
